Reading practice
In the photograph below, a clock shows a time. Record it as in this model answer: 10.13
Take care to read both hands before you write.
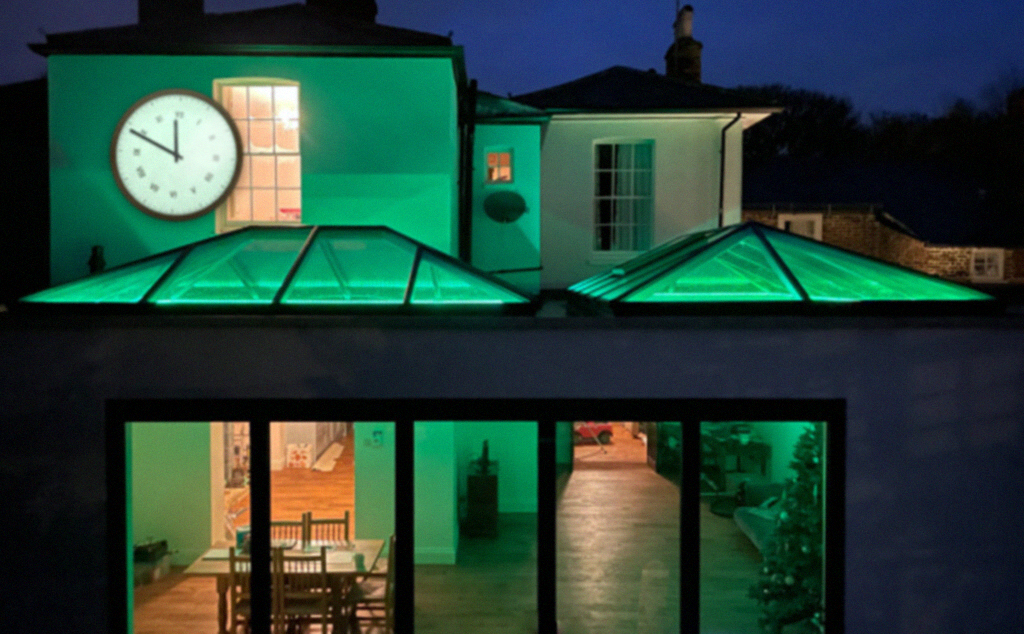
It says 11.49
